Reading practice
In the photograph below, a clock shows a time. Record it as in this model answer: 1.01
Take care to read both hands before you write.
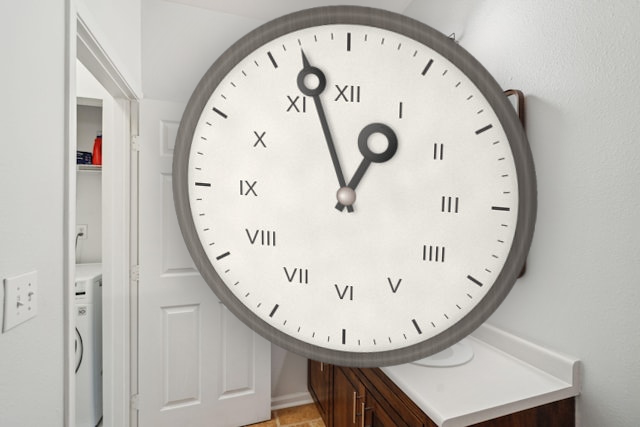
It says 12.57
